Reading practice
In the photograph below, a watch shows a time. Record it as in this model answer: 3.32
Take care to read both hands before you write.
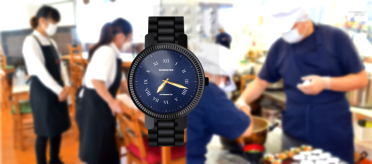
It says 7.18
